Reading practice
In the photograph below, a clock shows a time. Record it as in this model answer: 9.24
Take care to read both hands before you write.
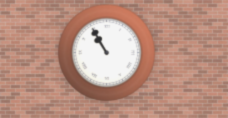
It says 10.55
